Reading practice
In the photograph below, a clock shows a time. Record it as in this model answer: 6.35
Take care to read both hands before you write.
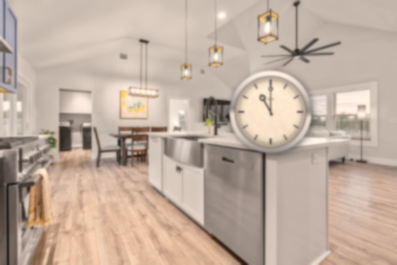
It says 11.00
